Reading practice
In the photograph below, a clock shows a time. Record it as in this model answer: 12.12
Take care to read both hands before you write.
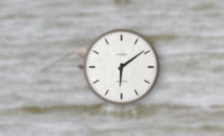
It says 6.09
